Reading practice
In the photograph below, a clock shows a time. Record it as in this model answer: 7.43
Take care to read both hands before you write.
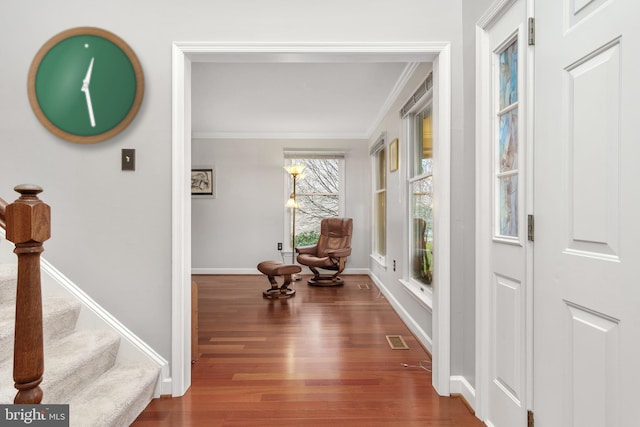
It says 12.28
